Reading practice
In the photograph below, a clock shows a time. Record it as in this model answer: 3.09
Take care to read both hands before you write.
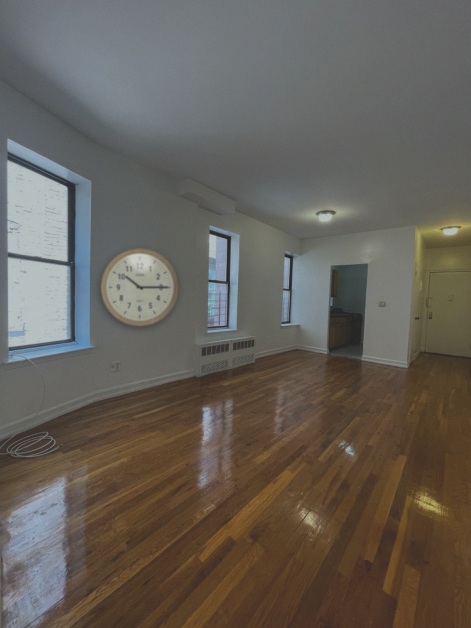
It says 10.15
